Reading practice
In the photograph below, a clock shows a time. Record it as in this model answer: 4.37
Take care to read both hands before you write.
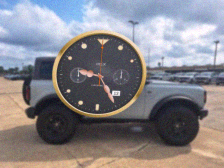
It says 9.25
